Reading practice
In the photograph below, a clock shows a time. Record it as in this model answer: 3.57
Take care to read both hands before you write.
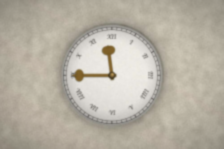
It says 11.45
